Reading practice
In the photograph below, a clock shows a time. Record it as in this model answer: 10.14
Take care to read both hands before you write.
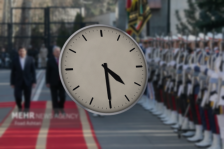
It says 4.30
